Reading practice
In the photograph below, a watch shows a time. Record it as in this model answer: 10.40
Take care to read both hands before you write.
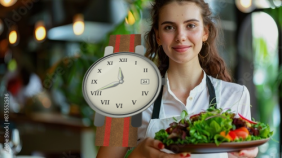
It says 11.41
